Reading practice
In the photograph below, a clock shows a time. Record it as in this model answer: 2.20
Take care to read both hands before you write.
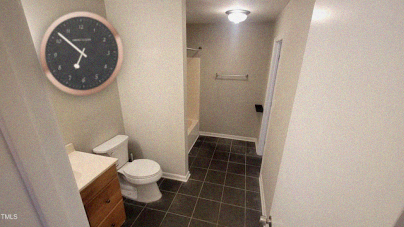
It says 6.52
